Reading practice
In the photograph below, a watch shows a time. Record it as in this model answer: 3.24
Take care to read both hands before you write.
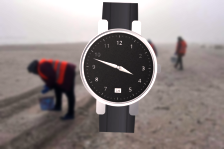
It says 3.48
